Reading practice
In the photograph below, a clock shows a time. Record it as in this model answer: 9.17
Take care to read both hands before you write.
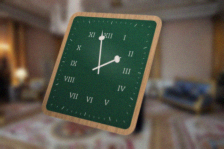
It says 1.58
